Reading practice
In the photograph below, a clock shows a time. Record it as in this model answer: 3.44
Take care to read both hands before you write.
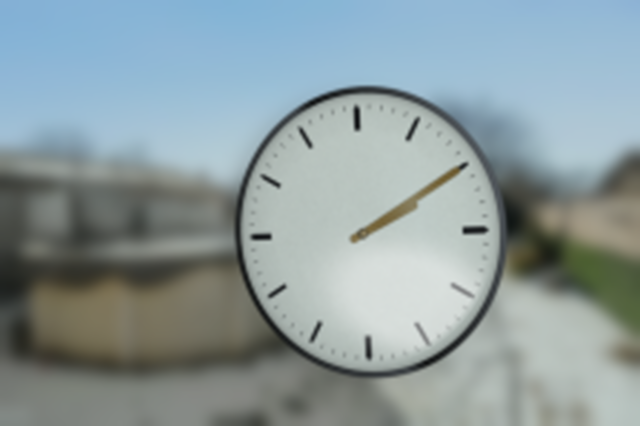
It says 2.10
